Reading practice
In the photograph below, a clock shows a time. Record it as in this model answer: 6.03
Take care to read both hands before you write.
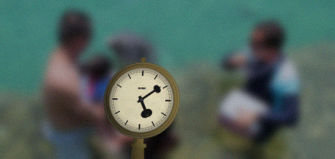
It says 5.09
